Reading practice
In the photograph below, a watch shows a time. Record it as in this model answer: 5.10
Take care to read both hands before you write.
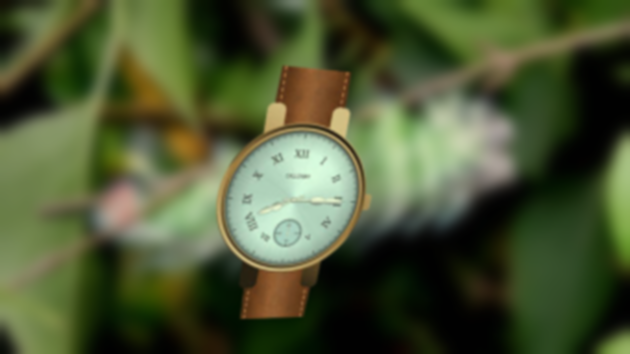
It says 8.15
